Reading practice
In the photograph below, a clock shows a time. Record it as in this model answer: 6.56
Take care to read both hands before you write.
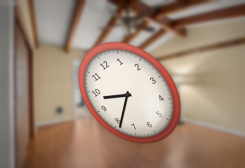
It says 9.39
